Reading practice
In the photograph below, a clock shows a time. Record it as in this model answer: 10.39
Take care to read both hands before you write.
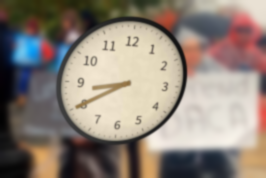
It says 8.40
